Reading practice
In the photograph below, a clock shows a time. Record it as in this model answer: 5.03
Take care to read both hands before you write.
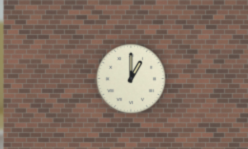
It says 1.00
